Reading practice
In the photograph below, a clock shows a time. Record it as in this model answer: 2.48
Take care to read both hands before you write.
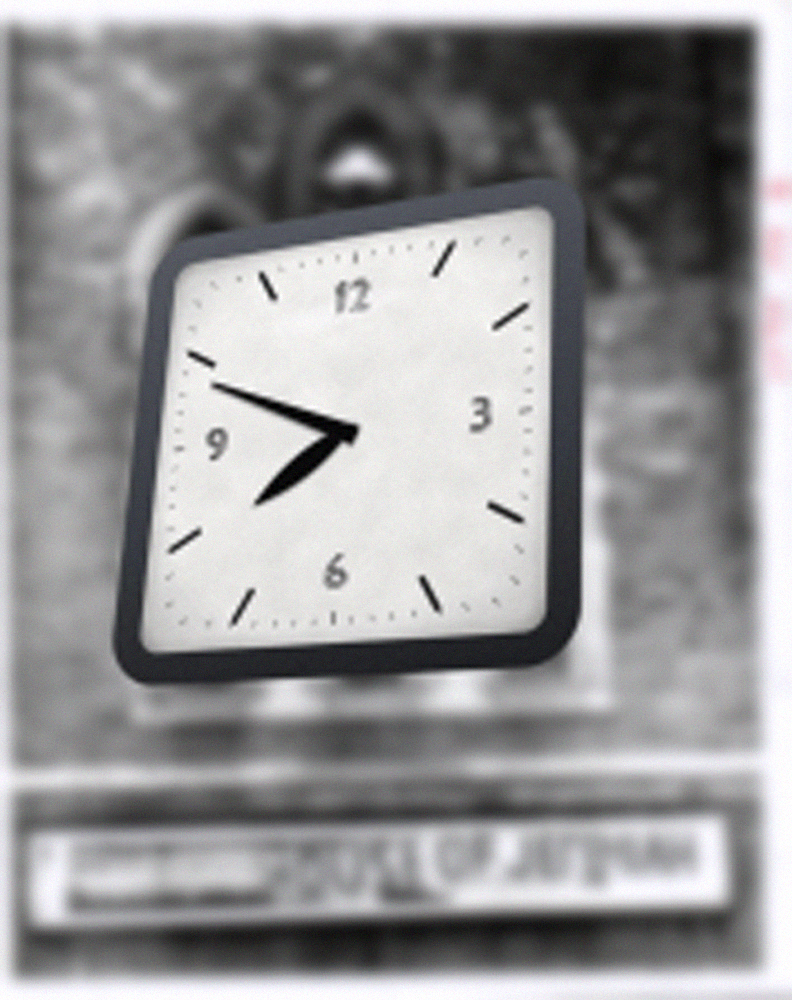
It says 7.49
